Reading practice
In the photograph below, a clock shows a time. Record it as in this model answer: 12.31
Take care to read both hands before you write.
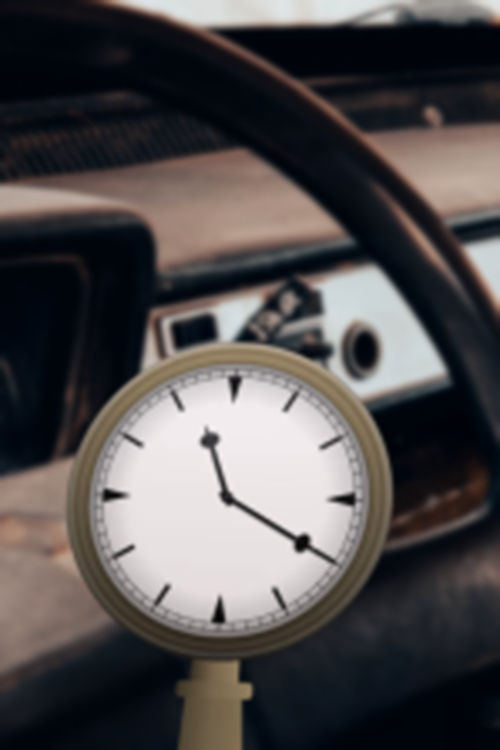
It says 11.20
